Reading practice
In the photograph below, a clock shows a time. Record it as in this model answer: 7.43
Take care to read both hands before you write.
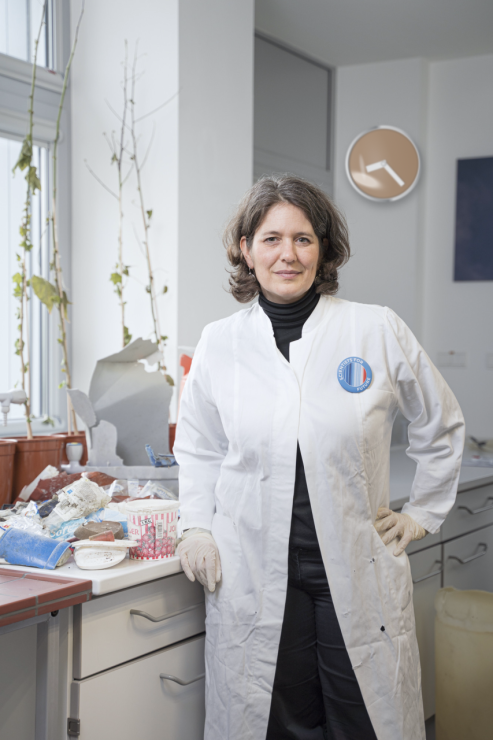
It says 8.23
